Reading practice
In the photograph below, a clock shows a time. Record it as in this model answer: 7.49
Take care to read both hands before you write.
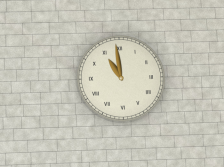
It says 10.59
